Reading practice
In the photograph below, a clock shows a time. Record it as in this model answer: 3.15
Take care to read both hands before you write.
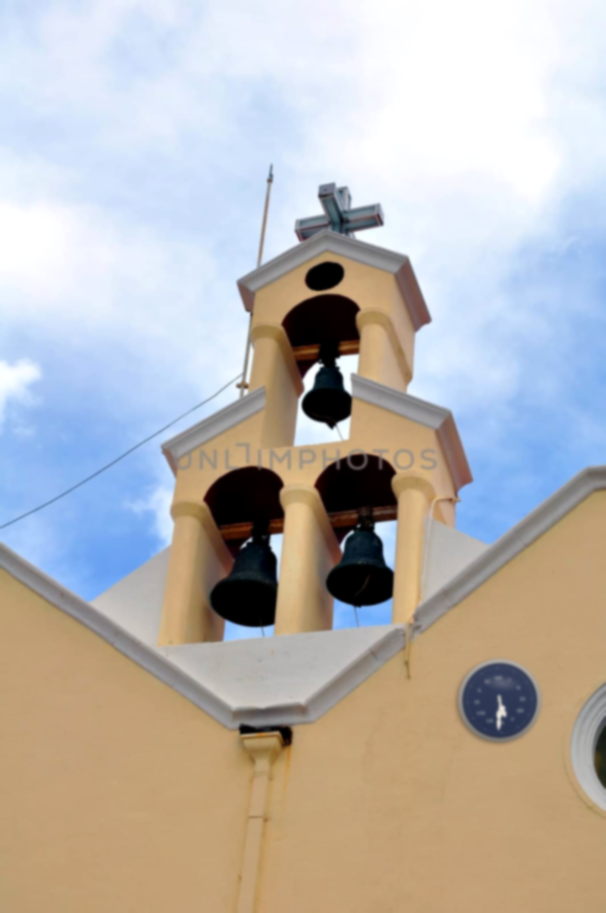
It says 5.31
